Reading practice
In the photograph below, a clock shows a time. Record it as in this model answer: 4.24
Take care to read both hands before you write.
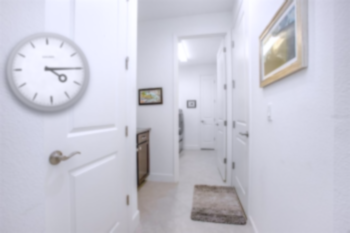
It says 4.15
